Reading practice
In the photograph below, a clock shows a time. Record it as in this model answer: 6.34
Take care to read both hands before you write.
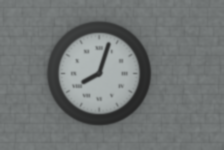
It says 8.03
